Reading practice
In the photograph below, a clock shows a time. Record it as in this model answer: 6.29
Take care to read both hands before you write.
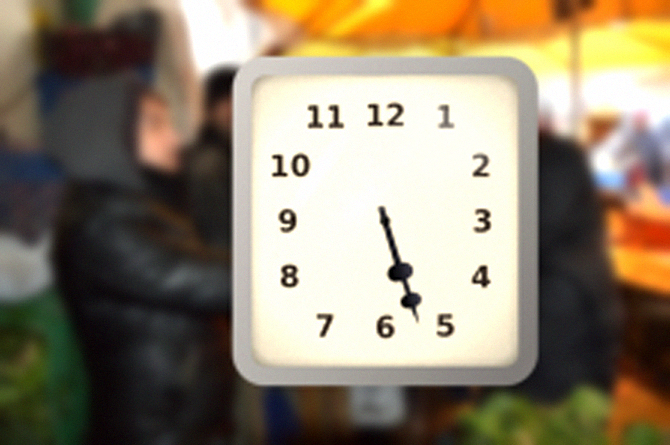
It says 5.27
